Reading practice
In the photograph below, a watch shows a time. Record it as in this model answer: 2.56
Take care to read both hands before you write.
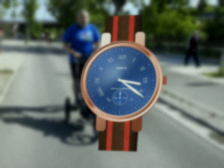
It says 3.21
